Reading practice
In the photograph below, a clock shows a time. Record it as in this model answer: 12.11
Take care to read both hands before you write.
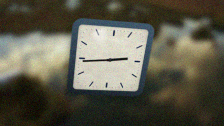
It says 2.44
